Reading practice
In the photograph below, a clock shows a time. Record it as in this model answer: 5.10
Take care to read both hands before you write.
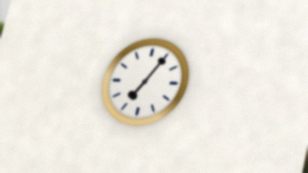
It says 7.05
